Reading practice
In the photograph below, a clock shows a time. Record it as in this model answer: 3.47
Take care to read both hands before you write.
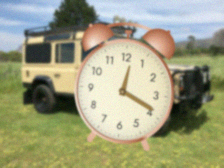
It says 12.19
